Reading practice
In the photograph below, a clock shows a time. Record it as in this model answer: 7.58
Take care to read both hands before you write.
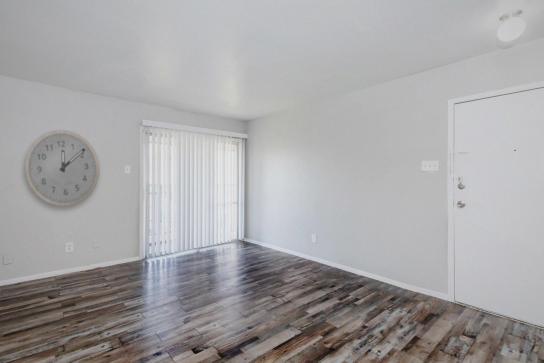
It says 12.09
